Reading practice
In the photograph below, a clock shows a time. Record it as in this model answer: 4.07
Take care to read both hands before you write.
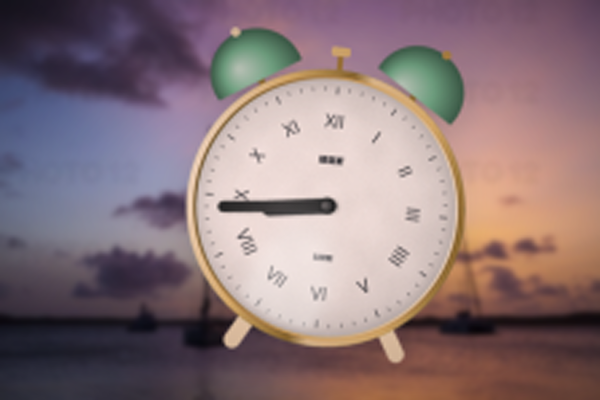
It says 8.44
